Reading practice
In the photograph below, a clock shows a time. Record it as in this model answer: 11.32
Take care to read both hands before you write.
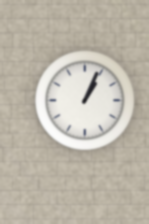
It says 1.04
